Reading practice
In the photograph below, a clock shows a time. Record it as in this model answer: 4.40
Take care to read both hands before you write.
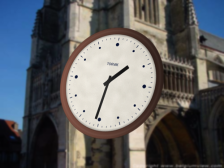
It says 1.31
